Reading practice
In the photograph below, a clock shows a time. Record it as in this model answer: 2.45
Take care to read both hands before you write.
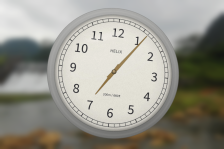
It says 7.06
